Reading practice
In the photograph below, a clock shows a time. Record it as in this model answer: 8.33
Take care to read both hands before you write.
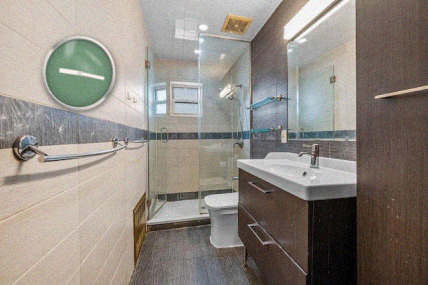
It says 9.17
